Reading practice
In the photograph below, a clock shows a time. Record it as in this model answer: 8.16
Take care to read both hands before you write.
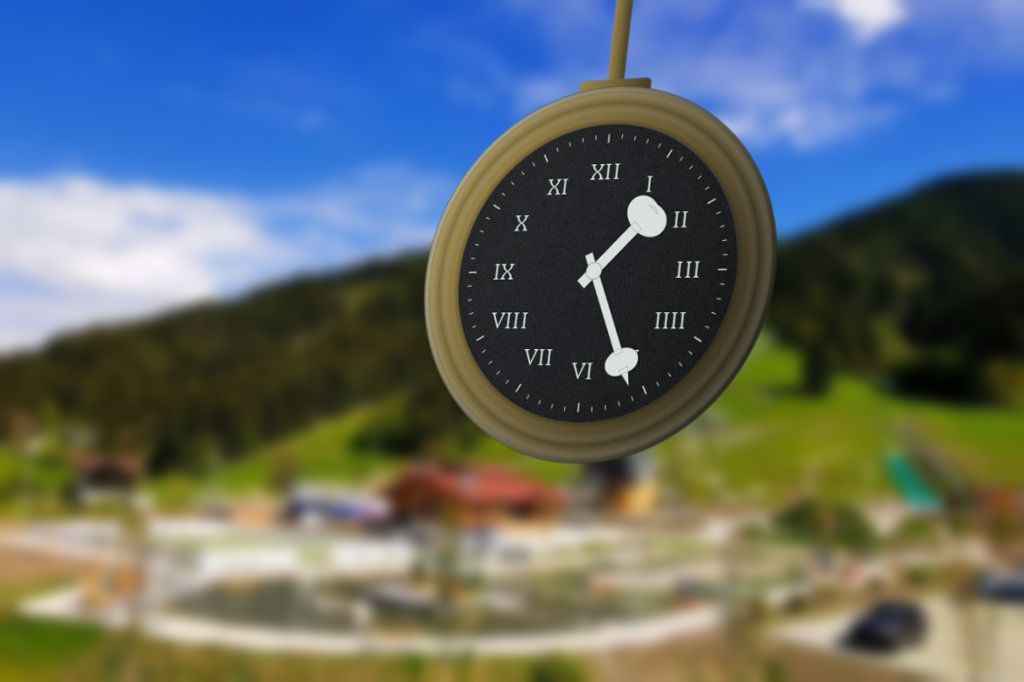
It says 1.26
